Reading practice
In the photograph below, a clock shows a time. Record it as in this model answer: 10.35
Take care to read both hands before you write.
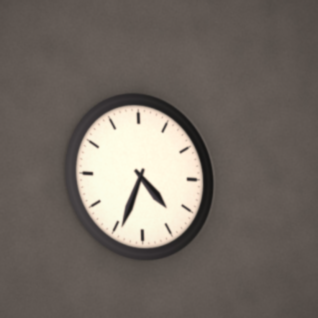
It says 4.34
